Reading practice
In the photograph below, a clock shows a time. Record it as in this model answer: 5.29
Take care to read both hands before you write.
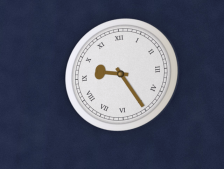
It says 9.25
